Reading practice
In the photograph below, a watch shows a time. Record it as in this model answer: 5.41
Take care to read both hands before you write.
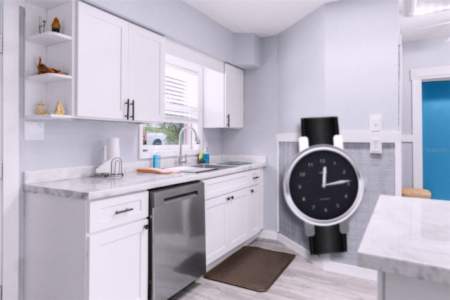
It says 12.14
